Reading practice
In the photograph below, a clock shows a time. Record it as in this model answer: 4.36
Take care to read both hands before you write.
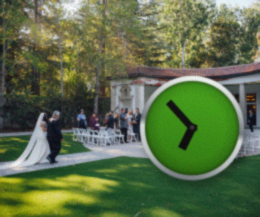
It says 6.53
